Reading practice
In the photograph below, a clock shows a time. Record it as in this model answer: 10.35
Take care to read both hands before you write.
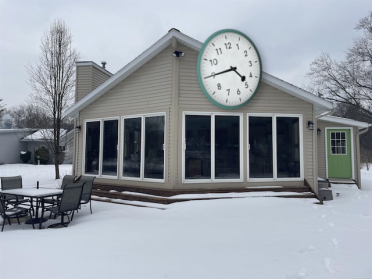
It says 4.45
